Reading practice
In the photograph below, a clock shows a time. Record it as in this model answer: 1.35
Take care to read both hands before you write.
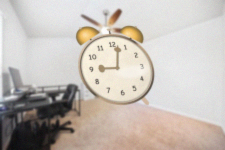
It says 9.02
